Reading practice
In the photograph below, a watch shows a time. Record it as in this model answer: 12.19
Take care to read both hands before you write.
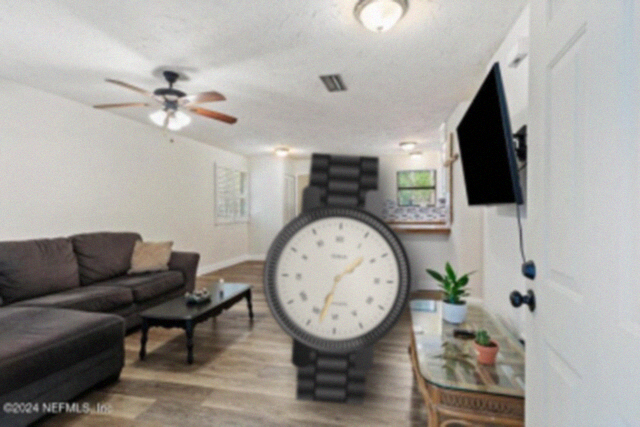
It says 1.33
